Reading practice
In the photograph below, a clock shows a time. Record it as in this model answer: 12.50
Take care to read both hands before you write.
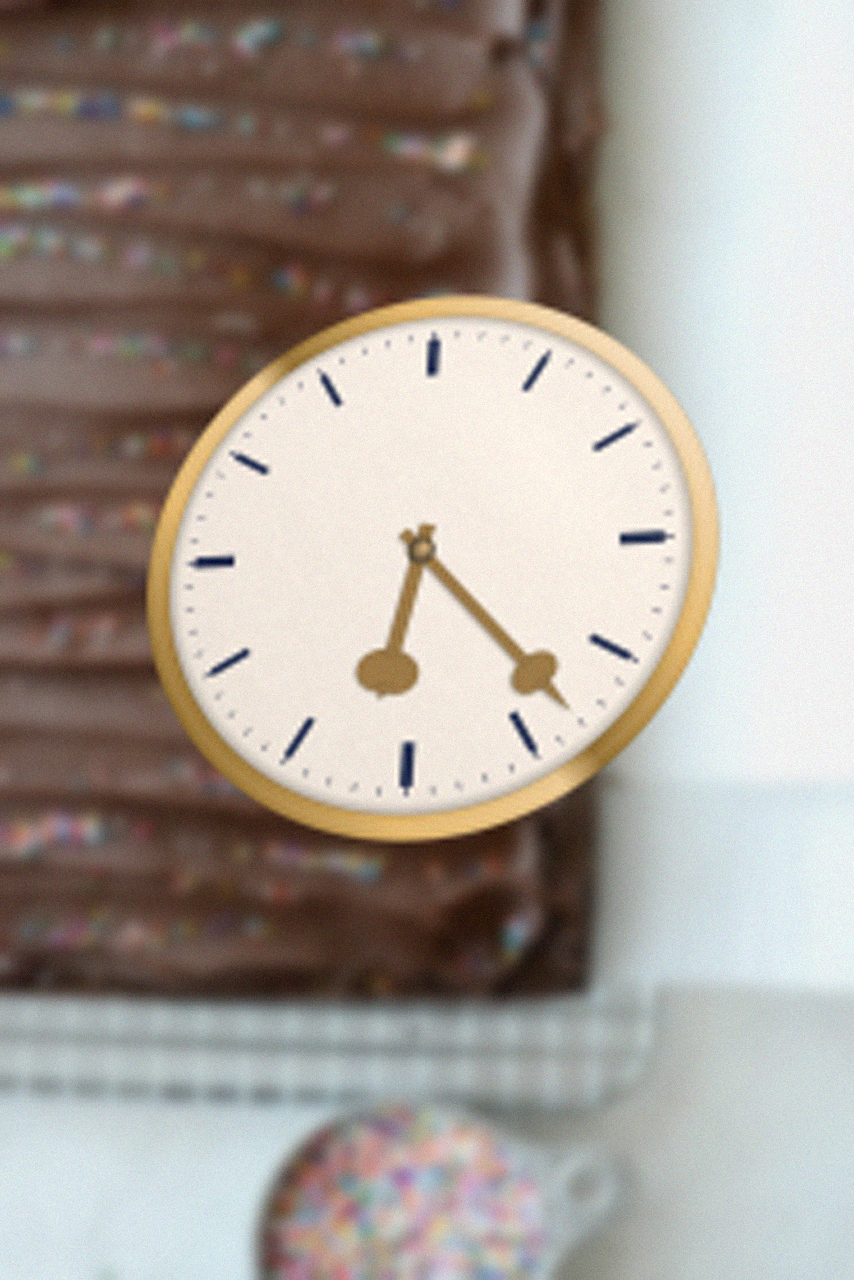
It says 6.23
